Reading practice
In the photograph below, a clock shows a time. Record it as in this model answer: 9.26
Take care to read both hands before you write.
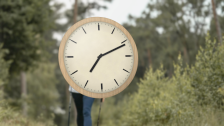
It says 7.11
